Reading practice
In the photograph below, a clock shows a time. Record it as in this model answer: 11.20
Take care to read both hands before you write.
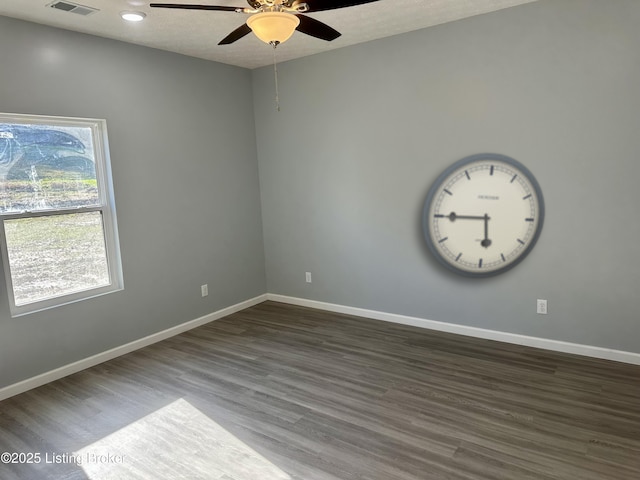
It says 5.45
